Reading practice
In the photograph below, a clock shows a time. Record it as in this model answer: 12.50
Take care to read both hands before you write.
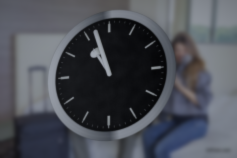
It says 10.57
